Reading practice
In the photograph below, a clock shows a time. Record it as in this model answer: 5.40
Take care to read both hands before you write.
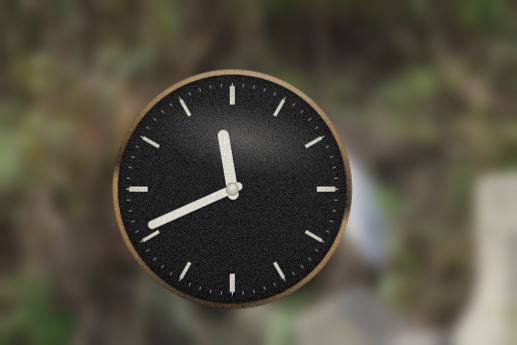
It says 11.41
